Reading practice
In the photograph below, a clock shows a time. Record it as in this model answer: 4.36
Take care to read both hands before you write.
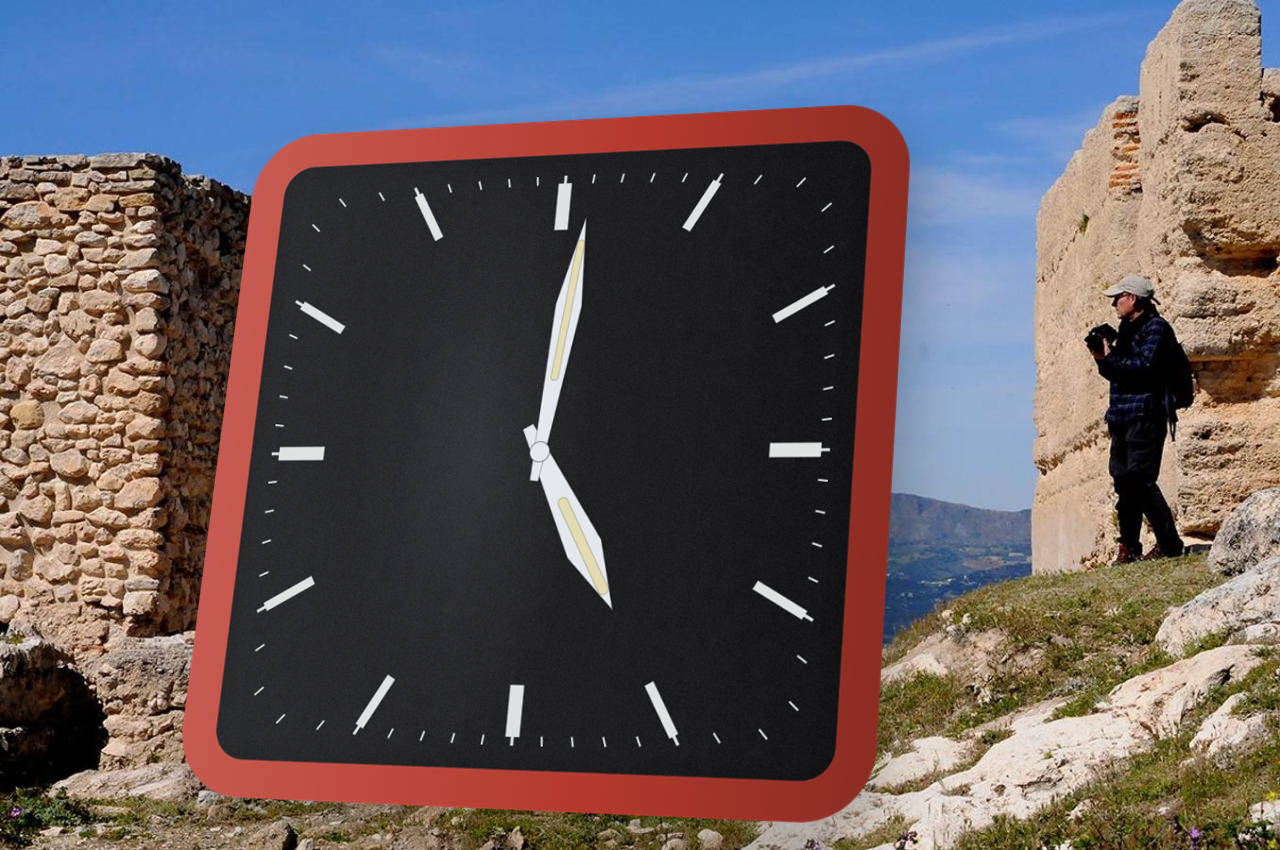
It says 5.01
